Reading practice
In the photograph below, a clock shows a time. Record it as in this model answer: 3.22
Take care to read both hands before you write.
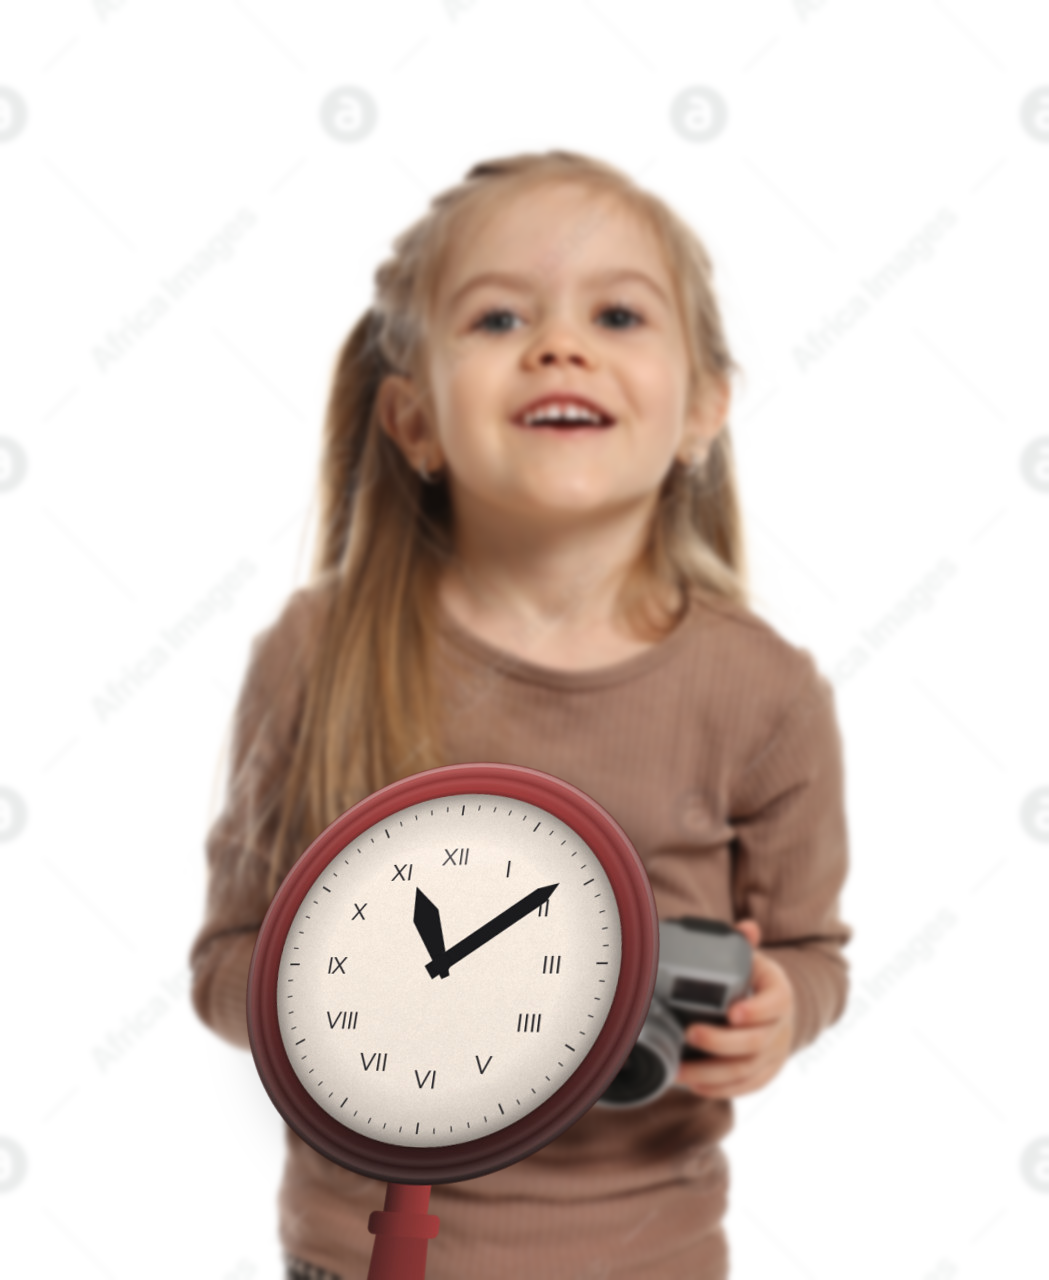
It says 11.09
